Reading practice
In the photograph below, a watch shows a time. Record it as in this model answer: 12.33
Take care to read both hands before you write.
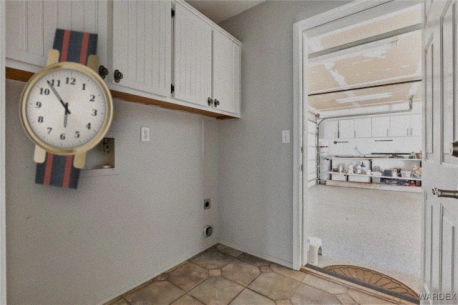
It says 5.53
